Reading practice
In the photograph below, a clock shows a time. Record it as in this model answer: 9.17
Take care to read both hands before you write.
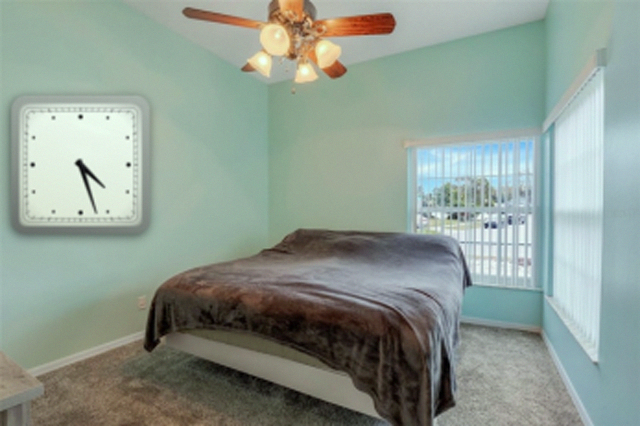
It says 4.27
